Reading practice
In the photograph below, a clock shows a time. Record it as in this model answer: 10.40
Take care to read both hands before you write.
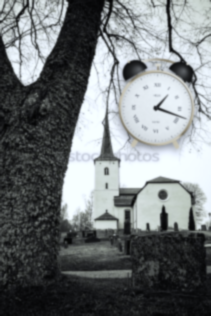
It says 1.18
